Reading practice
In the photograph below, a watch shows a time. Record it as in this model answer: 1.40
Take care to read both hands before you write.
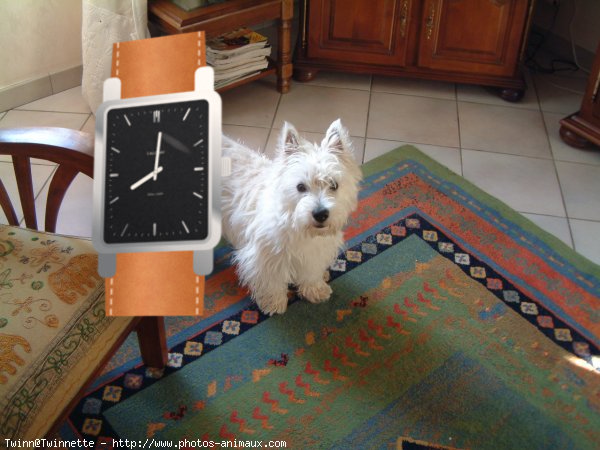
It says 8.01
